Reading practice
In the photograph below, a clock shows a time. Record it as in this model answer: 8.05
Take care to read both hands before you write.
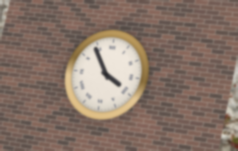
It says 3.54
